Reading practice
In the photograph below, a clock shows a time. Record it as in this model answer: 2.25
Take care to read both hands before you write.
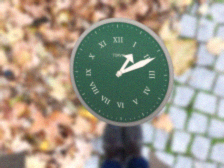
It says 1.11
